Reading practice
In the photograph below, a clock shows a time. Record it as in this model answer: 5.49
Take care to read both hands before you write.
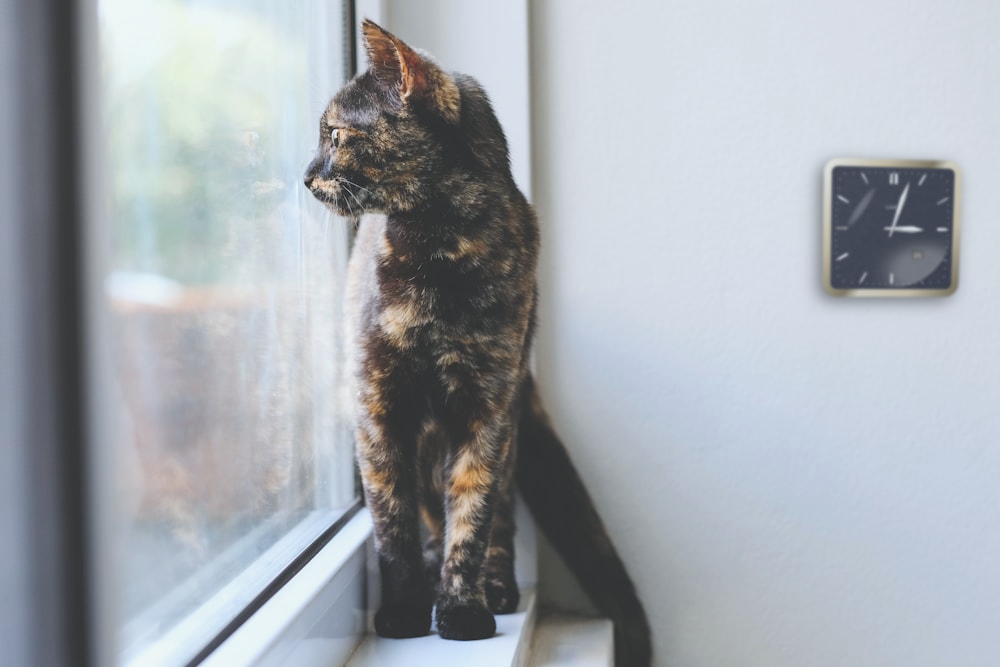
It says 3.03
